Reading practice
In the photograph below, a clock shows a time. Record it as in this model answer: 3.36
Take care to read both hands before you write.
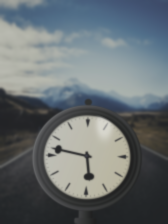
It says 5.47
